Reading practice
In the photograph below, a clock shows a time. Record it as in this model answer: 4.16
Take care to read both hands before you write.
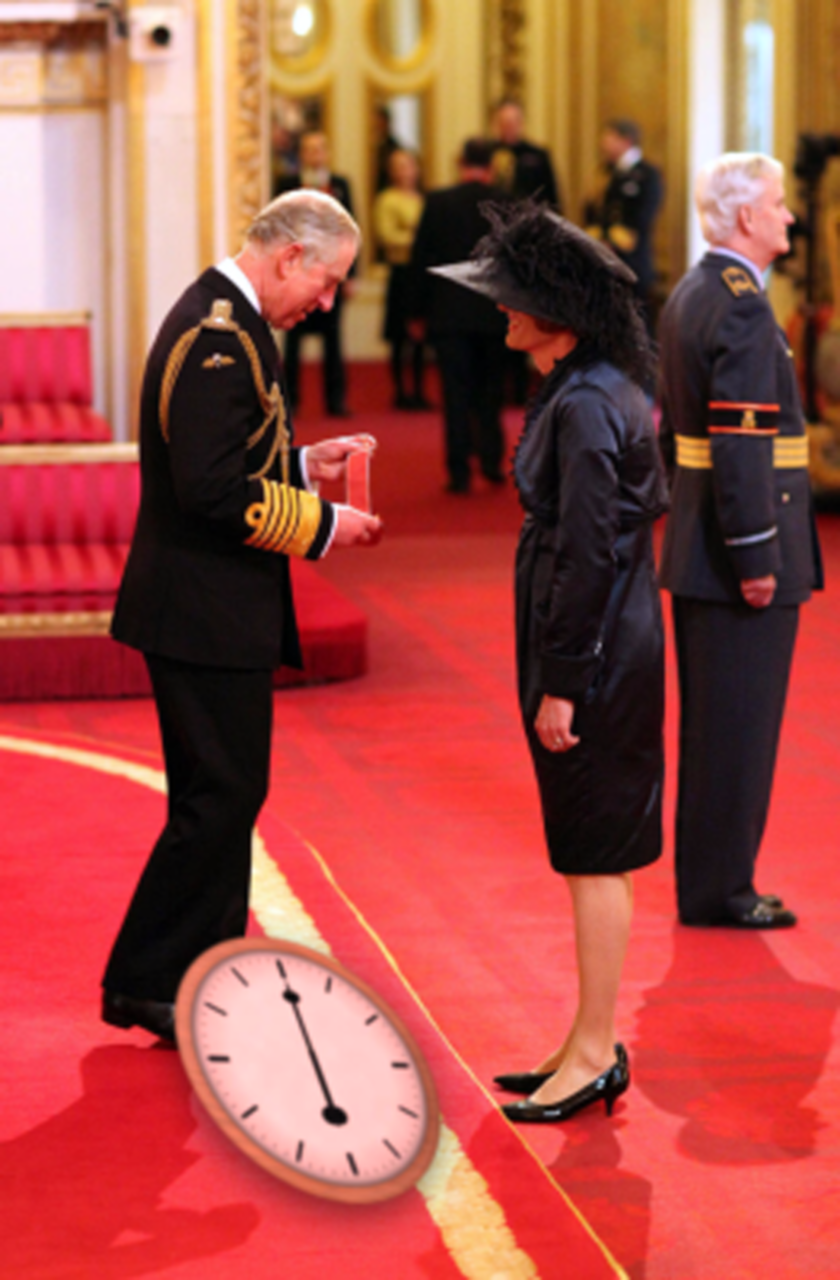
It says 6.00
